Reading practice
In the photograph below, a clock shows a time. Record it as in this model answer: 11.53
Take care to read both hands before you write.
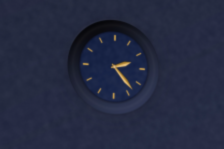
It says 2.23
